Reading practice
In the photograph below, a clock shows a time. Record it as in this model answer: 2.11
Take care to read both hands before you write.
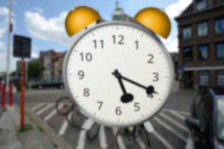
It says 5.19
